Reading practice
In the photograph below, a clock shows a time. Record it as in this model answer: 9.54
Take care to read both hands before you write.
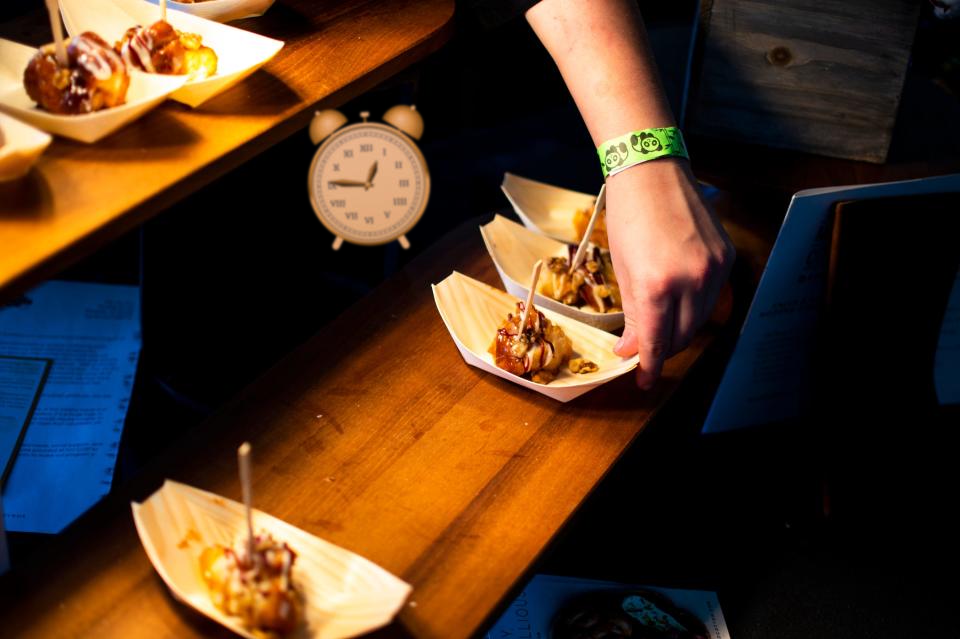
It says 12.46
